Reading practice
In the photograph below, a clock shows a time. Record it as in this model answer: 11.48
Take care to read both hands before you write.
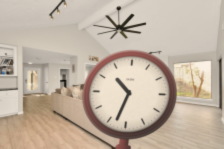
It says 10.33
